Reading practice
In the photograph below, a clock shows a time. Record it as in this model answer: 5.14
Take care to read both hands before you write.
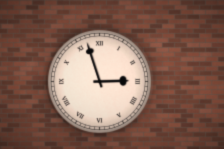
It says 2.57
